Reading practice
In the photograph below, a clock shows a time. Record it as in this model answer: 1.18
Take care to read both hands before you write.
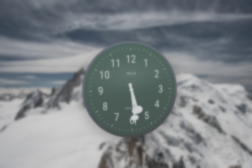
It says 5.29
